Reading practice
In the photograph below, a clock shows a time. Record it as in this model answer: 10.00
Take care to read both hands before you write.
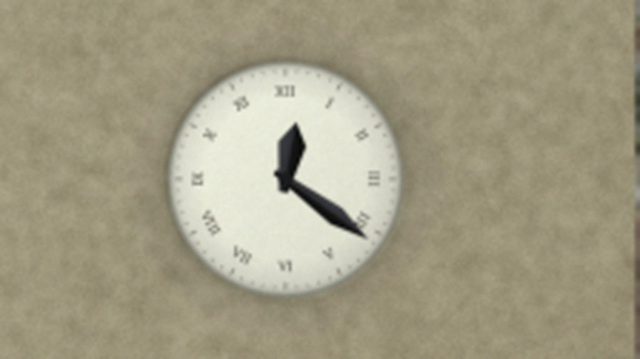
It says 12.21
